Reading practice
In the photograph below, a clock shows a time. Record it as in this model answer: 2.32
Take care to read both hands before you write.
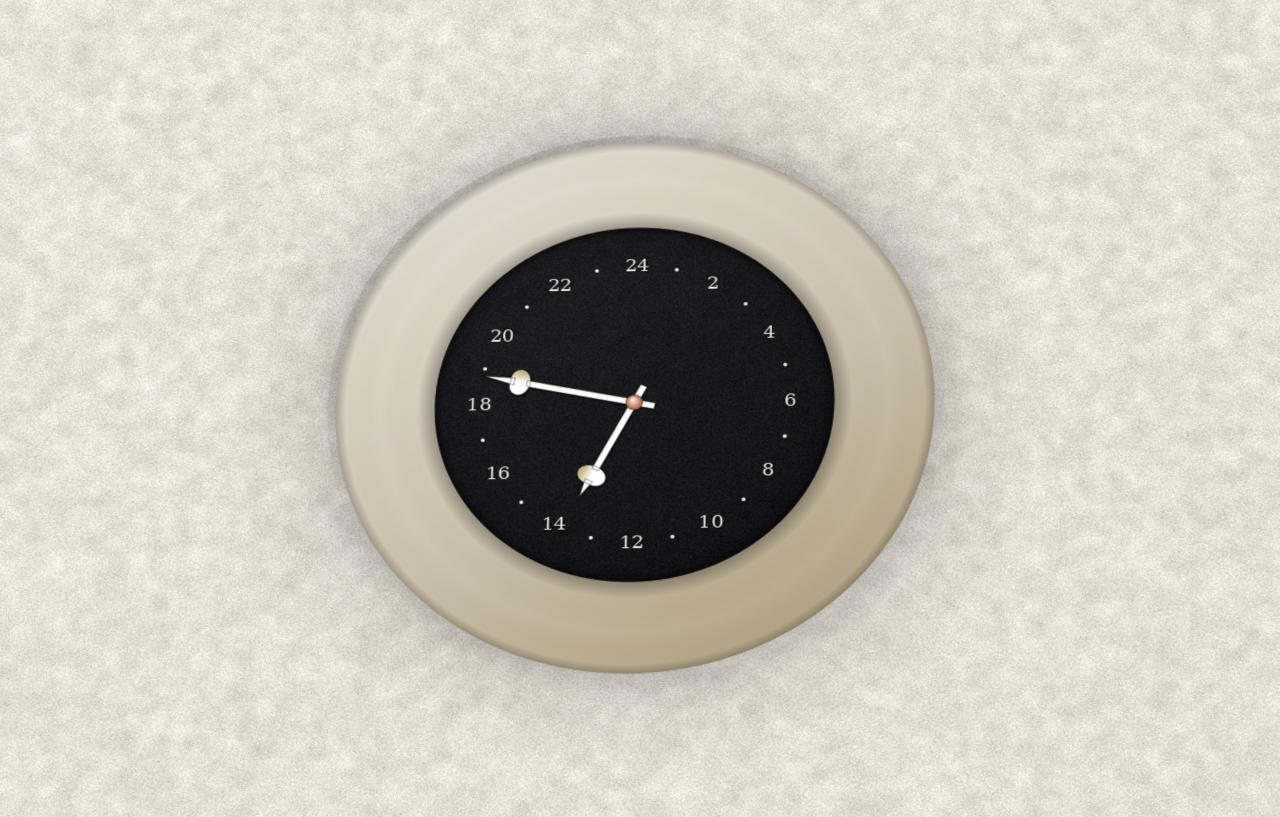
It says 13.47
